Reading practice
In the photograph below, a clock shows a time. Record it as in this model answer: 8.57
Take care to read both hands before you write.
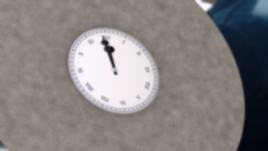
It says 11.59
